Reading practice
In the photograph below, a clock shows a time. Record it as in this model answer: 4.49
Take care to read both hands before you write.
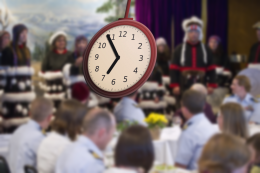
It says 6.54
